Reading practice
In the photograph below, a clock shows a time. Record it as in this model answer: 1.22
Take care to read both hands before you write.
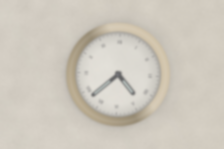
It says 4.38
